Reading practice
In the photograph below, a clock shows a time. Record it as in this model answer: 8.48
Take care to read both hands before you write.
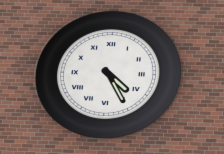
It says 4.25
